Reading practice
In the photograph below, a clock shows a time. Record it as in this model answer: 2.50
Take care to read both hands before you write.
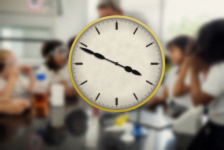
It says 3.49
